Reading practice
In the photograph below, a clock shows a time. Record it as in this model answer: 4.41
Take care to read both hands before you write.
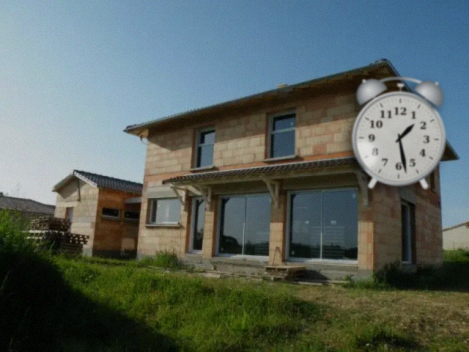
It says 1.28
